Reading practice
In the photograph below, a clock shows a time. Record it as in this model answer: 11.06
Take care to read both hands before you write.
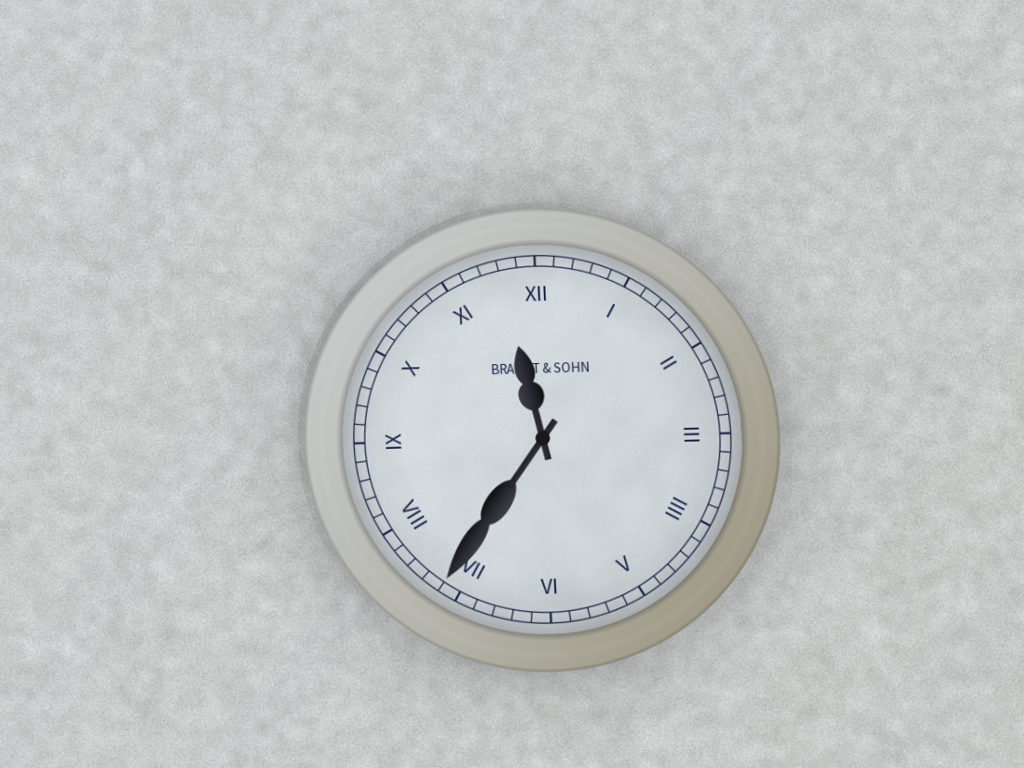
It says 11.36
